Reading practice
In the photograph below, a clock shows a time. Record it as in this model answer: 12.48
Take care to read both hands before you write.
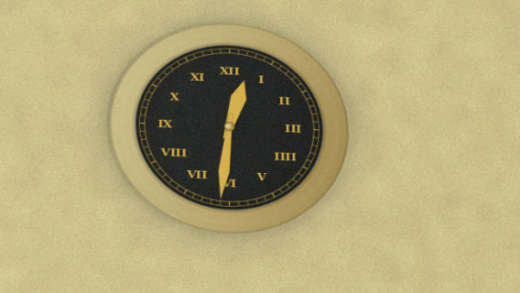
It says 12.31
